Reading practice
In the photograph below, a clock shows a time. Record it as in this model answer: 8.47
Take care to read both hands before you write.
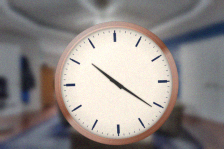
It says 10.21
